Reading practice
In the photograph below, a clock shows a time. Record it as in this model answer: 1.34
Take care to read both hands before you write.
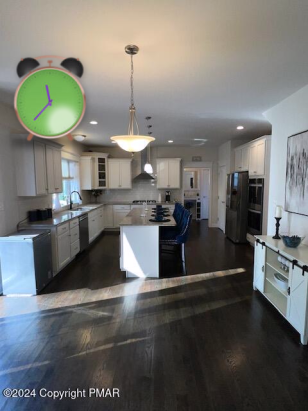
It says 11.37
